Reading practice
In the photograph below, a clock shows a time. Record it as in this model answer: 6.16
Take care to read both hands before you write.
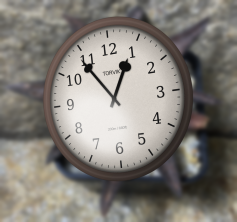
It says 12.54
